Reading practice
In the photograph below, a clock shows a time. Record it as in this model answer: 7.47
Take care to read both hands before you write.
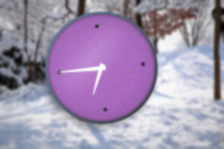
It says 6.45
